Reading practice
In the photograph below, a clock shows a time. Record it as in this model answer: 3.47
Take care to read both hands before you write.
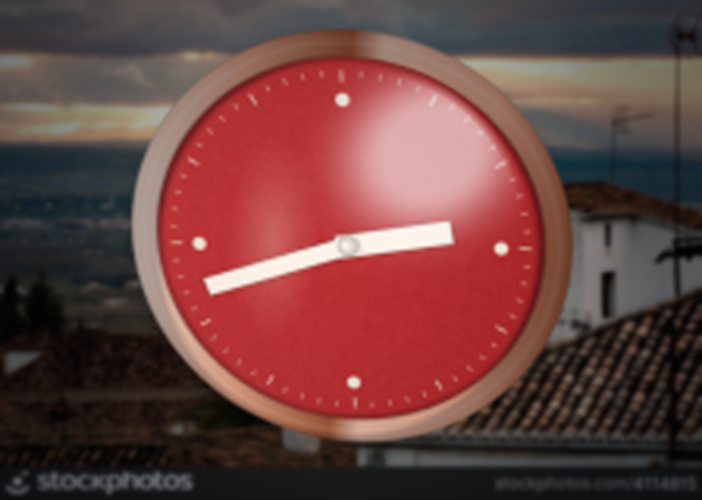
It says 2.42
